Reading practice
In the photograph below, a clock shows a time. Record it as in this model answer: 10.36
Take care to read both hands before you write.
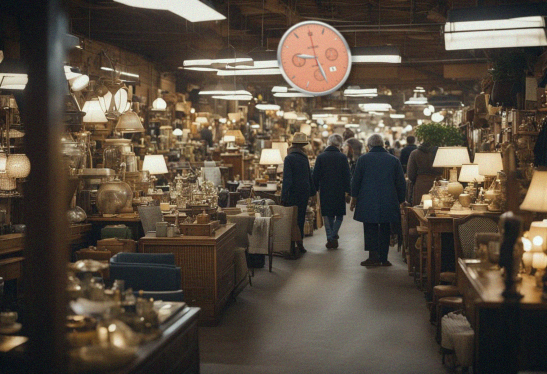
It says 9.28
